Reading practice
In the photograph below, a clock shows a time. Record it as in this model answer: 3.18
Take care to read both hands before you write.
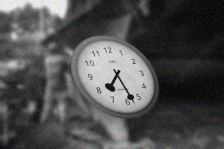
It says 7.28
